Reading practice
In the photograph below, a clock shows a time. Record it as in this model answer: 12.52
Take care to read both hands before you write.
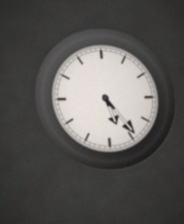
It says 5.24
